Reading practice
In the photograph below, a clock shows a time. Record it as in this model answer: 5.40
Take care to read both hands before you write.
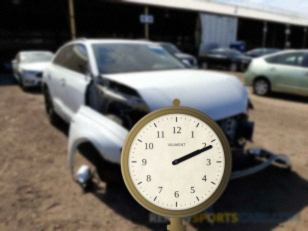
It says 2.11
